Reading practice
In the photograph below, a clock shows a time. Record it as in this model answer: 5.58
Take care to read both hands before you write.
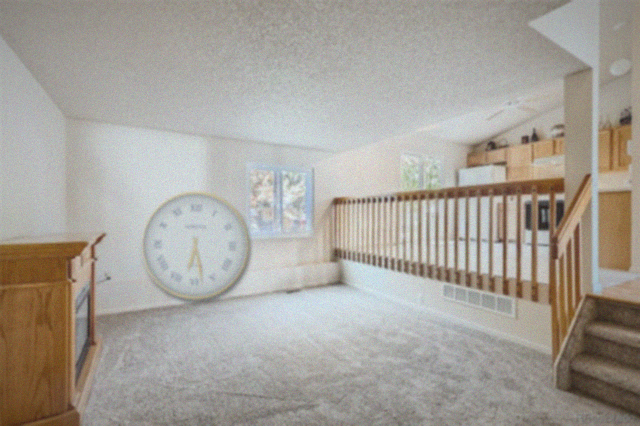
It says 6.28
